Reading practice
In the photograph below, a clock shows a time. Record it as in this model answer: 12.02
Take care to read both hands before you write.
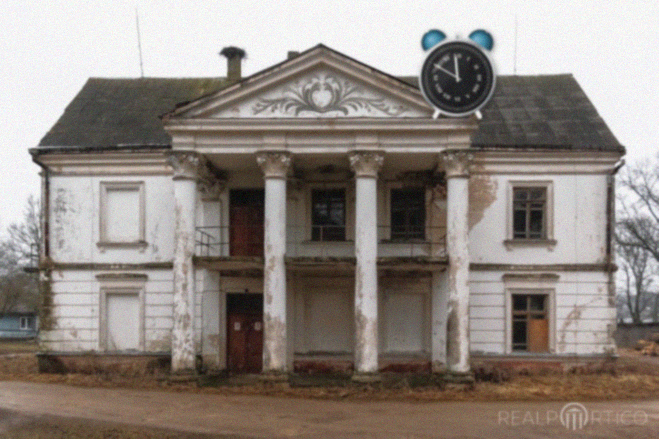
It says 11.50
